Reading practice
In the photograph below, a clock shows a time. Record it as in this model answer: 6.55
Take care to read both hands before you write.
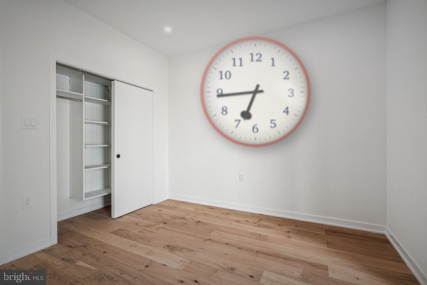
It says 6.44
